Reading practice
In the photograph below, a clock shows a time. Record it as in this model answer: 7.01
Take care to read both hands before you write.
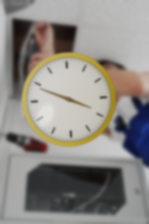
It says 3.49
